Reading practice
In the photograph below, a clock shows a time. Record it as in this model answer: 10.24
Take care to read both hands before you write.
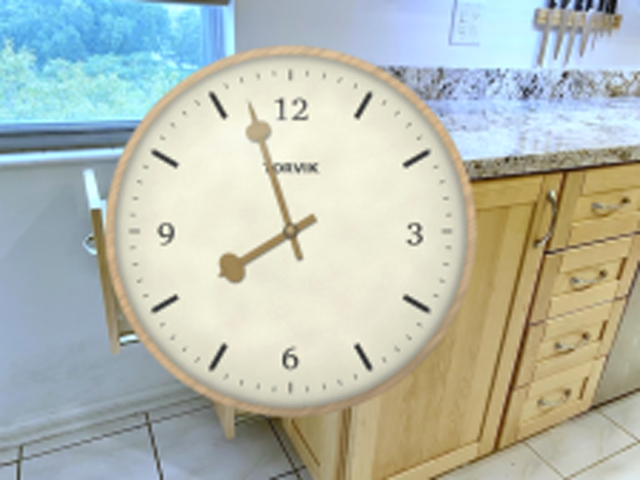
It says 7.57
